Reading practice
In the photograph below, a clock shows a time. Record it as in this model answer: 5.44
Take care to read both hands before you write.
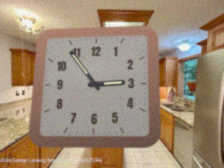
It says 2.54
